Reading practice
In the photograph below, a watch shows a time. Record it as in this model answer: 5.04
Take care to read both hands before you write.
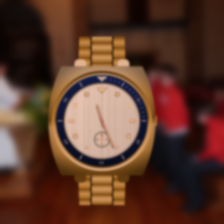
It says 11.26
